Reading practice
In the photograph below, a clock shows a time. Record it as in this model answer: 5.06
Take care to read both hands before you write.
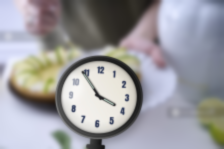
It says 3.54
